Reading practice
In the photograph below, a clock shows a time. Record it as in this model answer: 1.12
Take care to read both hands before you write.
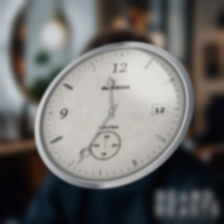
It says 11.34
